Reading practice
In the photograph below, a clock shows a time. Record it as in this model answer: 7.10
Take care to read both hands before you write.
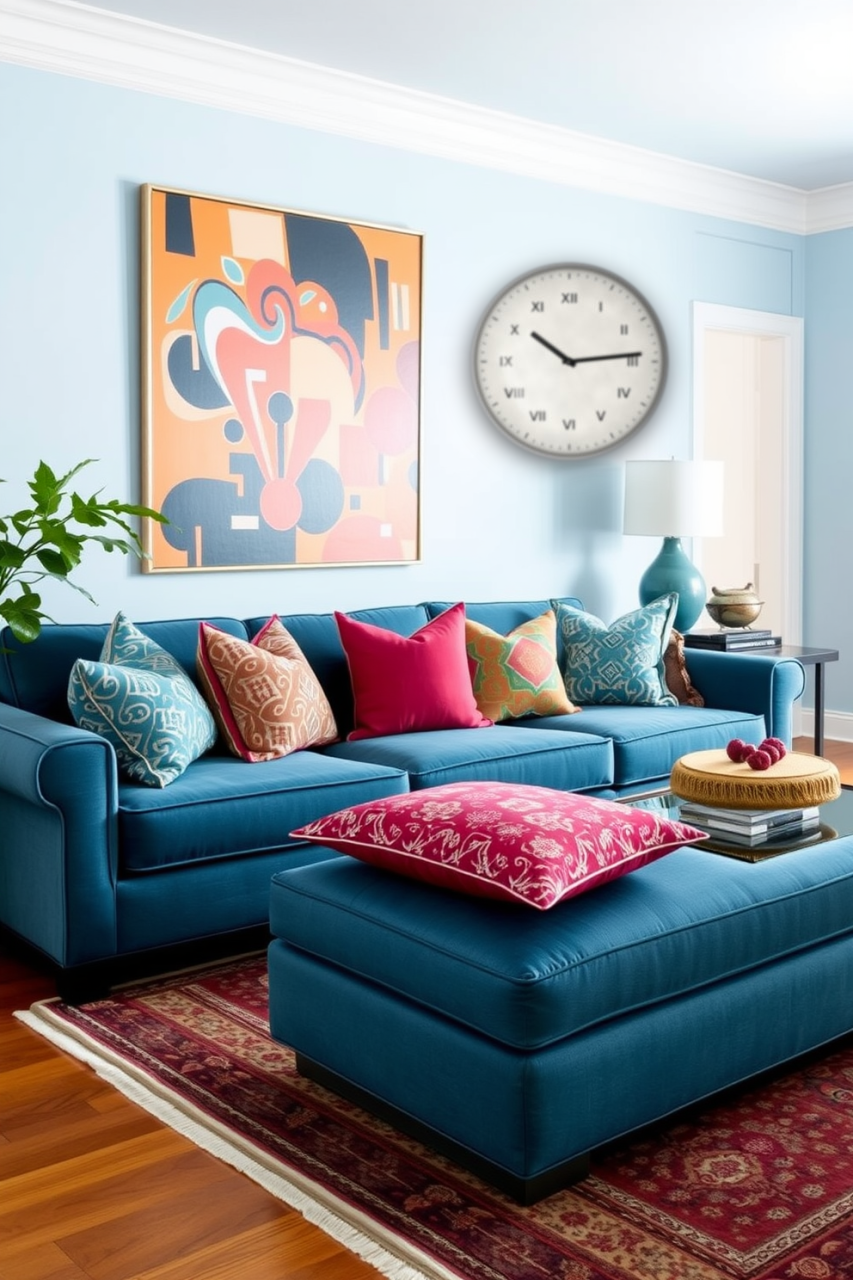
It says 10.14
